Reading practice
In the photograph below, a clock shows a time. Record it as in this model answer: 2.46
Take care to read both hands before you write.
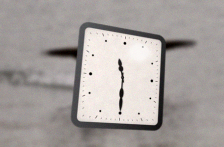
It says 11.30
